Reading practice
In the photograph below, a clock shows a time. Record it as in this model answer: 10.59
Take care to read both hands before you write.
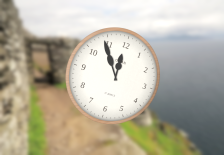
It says 11.54
